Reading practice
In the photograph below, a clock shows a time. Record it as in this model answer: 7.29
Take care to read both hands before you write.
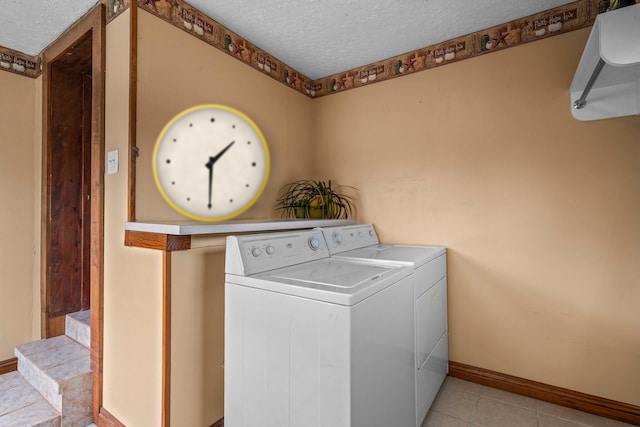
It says 1.30
